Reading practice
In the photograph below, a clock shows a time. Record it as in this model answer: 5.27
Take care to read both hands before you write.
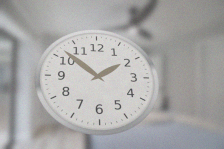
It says 1.52
